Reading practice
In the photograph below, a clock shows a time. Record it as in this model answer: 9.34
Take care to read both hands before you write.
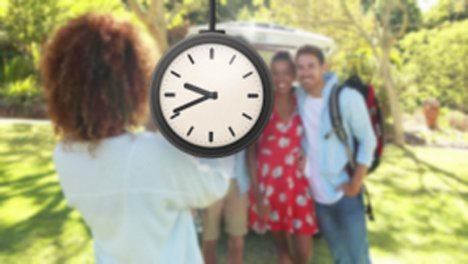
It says 9.41
